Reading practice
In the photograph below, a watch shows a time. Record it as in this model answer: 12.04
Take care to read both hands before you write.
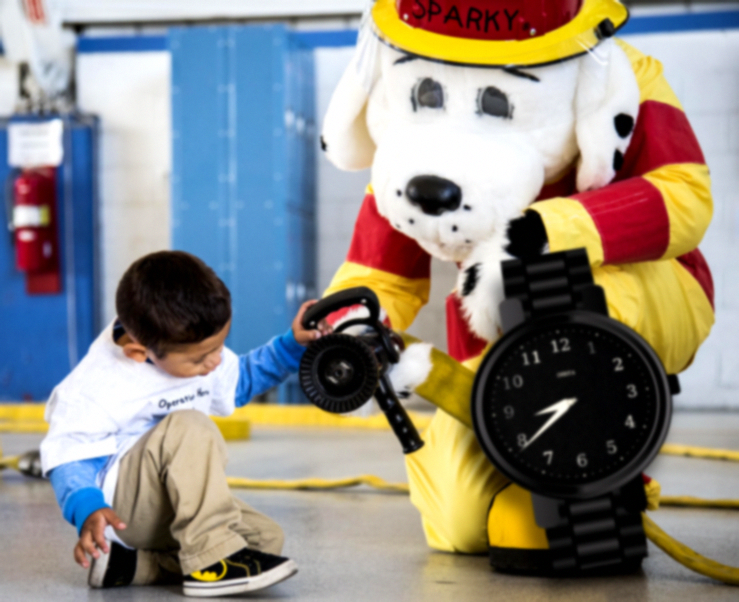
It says 8.39
